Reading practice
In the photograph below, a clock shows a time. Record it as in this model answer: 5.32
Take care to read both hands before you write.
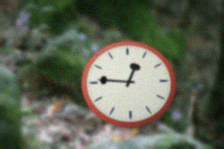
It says 12.46
